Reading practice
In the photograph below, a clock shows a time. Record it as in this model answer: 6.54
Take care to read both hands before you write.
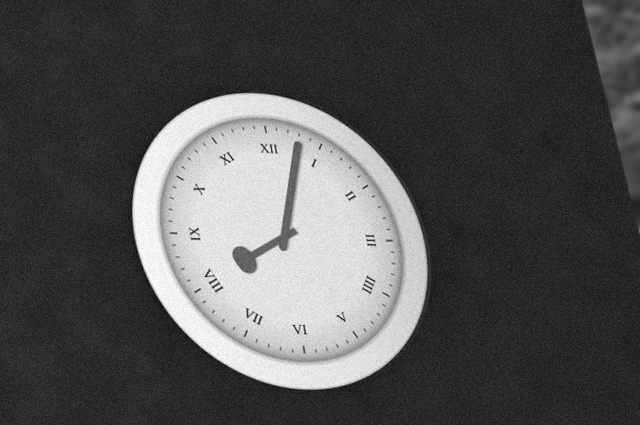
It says 8.03
